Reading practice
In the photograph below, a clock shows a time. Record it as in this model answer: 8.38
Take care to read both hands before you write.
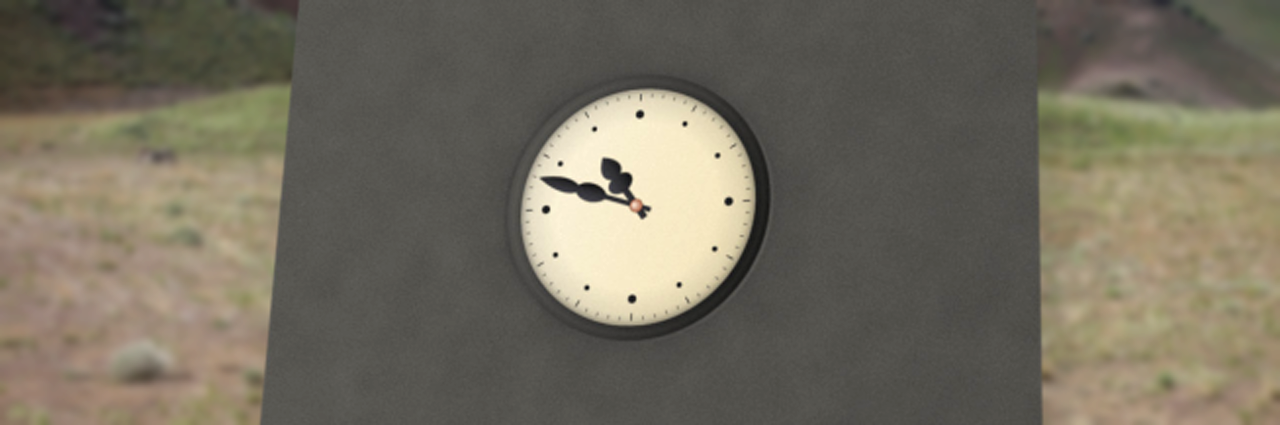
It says 10.48
